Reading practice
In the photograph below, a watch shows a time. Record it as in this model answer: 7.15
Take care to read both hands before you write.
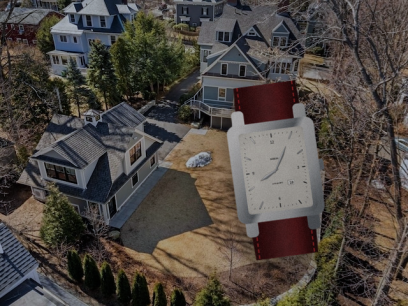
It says 8.05
